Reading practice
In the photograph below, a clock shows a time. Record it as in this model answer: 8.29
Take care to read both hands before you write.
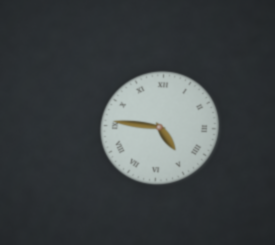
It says 4.46
